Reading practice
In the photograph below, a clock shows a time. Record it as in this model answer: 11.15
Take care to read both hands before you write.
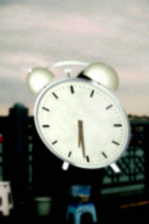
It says 6.31
